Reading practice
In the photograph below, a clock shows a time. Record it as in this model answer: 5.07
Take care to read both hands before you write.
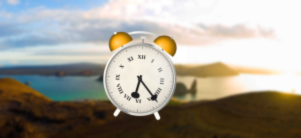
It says 6.23
